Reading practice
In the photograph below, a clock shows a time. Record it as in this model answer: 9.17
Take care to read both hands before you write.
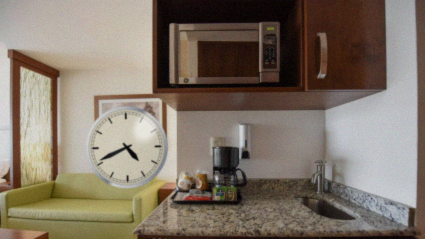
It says 4.41
